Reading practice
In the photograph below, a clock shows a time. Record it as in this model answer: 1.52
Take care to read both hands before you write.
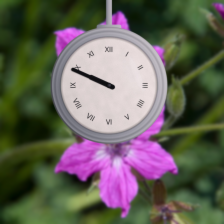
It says 9.49
